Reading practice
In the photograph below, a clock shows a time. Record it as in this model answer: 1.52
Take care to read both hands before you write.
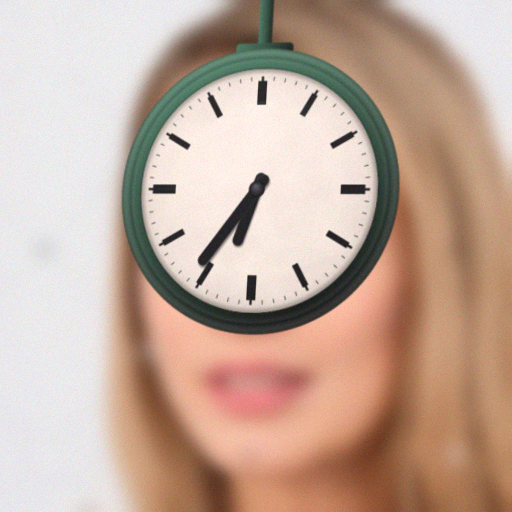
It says 6.36
